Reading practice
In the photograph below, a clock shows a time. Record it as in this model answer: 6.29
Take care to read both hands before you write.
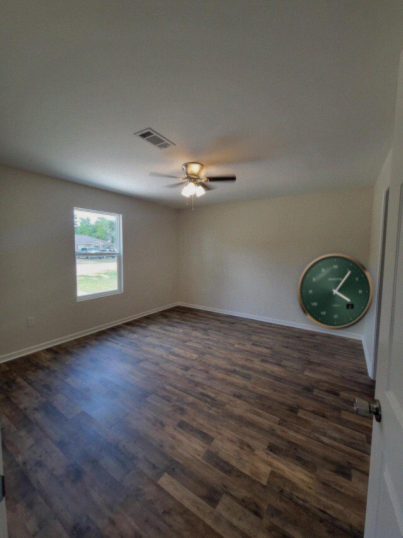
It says 4.06
